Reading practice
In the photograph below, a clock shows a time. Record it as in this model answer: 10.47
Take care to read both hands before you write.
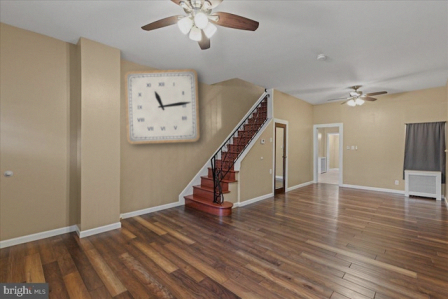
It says 11.14
